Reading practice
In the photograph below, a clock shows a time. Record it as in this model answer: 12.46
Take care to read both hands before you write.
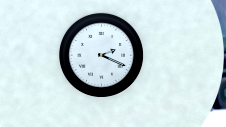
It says 2.19
